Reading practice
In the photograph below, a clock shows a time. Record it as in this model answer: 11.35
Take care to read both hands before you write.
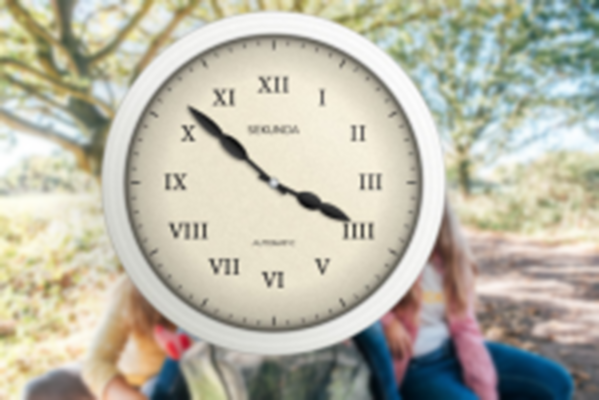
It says 3.52
